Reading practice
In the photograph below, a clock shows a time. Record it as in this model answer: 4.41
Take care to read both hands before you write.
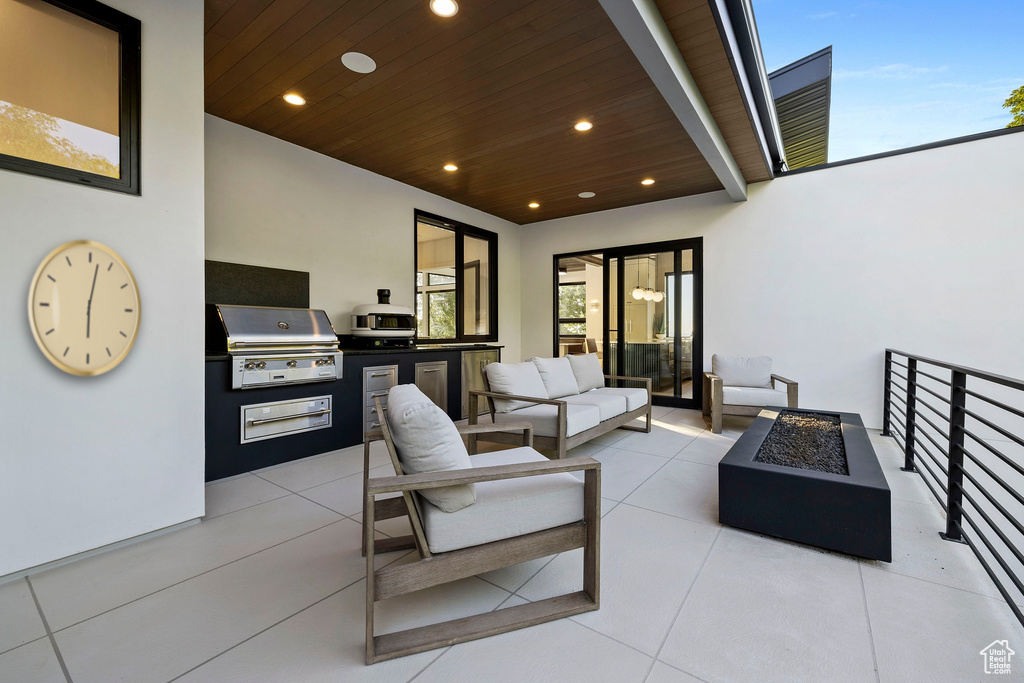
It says 6.02
